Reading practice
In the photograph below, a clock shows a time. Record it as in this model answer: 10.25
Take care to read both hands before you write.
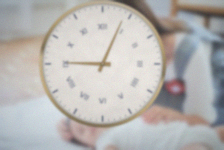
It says 9.04
